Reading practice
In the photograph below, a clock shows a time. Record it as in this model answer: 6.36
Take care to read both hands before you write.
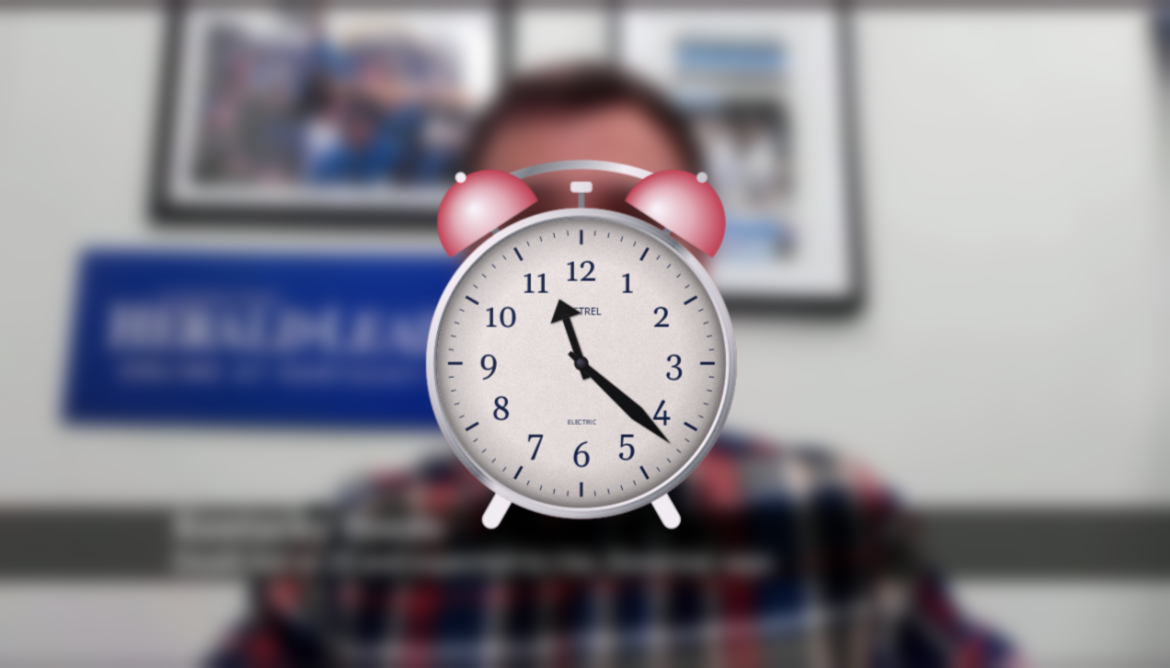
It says 11.22
